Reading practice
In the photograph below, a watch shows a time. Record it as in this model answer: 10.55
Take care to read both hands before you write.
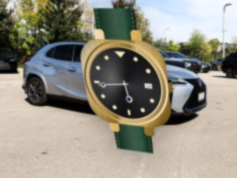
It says 5.44
